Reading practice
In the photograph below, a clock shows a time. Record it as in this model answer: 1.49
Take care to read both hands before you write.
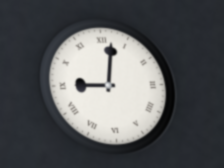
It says 9.02
